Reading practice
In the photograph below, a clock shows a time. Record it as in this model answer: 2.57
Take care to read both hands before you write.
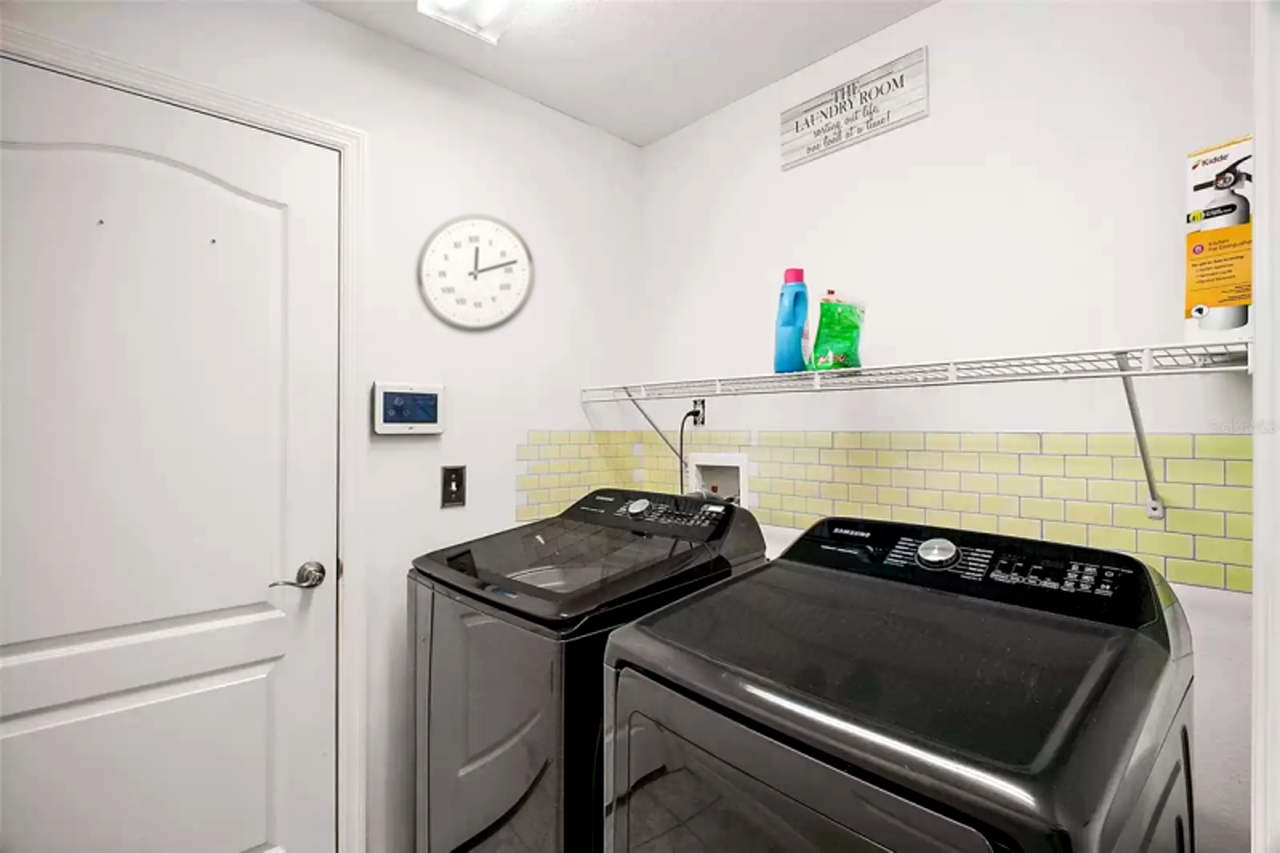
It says 12.13
